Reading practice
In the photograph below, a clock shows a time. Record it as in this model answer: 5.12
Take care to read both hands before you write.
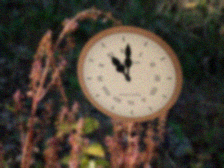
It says 11.01
